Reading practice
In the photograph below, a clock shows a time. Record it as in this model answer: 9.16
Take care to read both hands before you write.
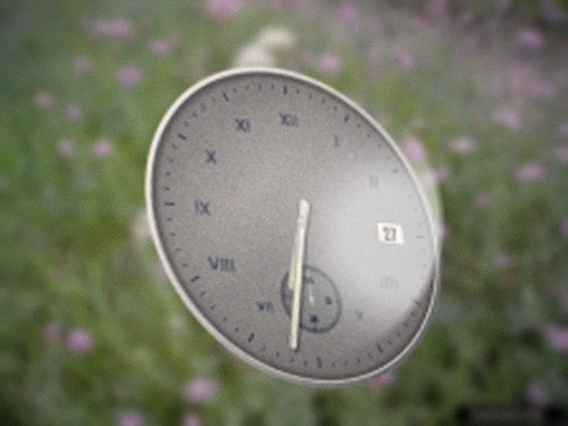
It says 6.32
